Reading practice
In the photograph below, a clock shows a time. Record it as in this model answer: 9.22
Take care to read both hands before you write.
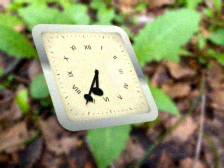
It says 6.36
